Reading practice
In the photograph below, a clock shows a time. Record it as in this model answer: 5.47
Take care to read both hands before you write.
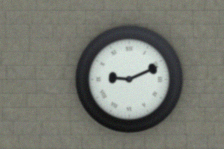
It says 9.11
